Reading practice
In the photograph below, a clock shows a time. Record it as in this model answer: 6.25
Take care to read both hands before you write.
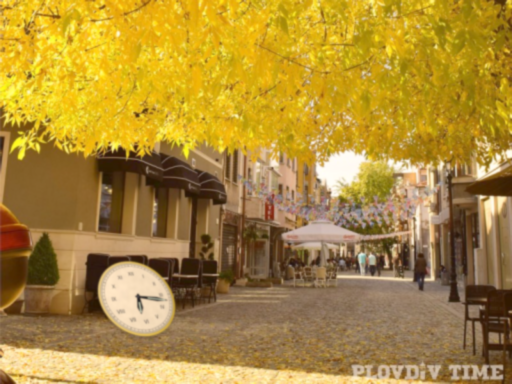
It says 6.17
